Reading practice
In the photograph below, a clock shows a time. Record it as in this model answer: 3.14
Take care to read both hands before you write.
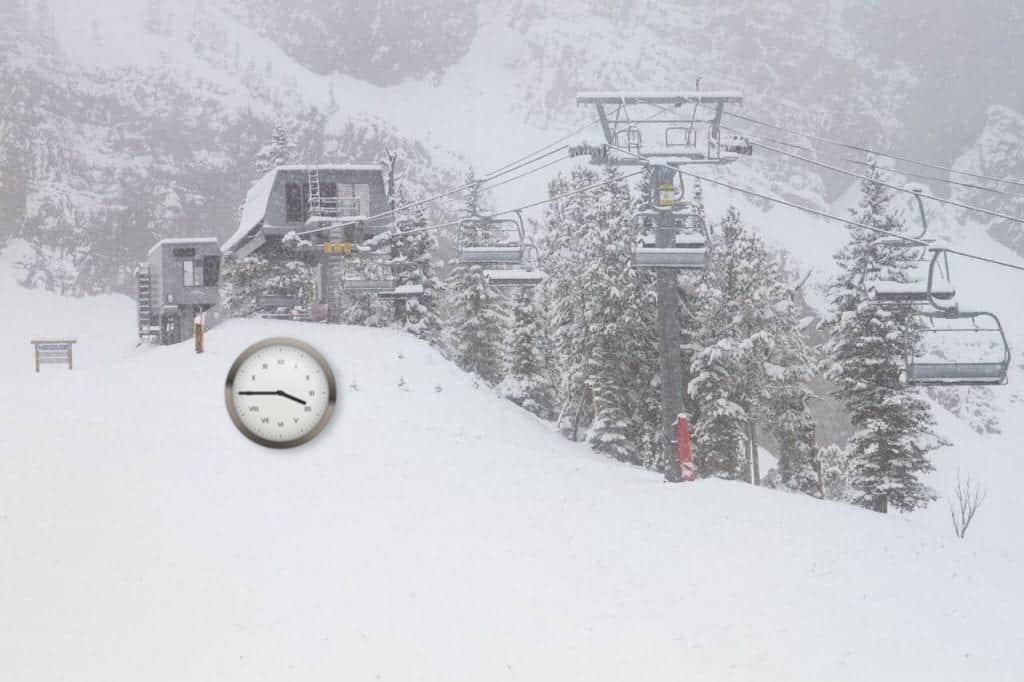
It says 3.45
